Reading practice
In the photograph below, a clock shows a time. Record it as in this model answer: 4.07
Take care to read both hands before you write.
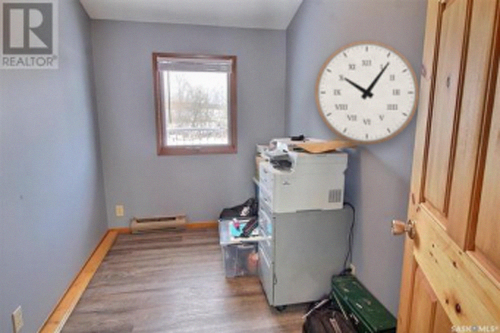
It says 10.06
